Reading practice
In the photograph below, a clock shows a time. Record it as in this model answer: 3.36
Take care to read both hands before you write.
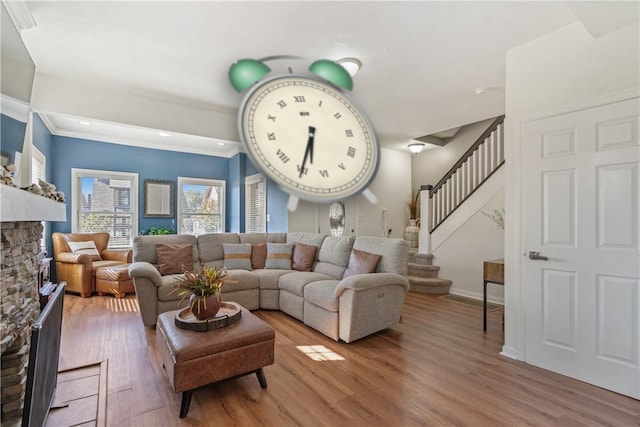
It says 6.35
